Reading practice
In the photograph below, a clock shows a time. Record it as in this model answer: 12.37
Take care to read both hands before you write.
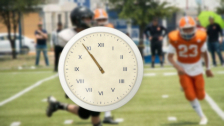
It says 10.54
